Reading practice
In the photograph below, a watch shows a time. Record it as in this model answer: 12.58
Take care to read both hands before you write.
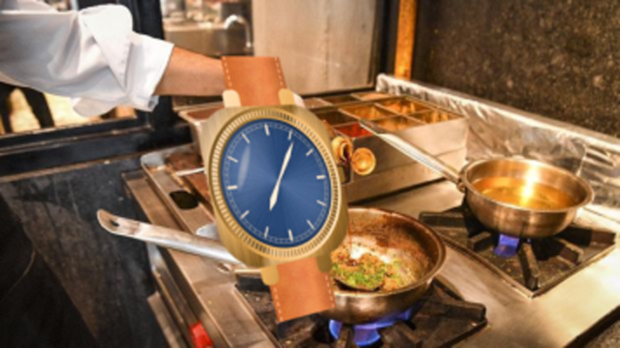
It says 7.06
